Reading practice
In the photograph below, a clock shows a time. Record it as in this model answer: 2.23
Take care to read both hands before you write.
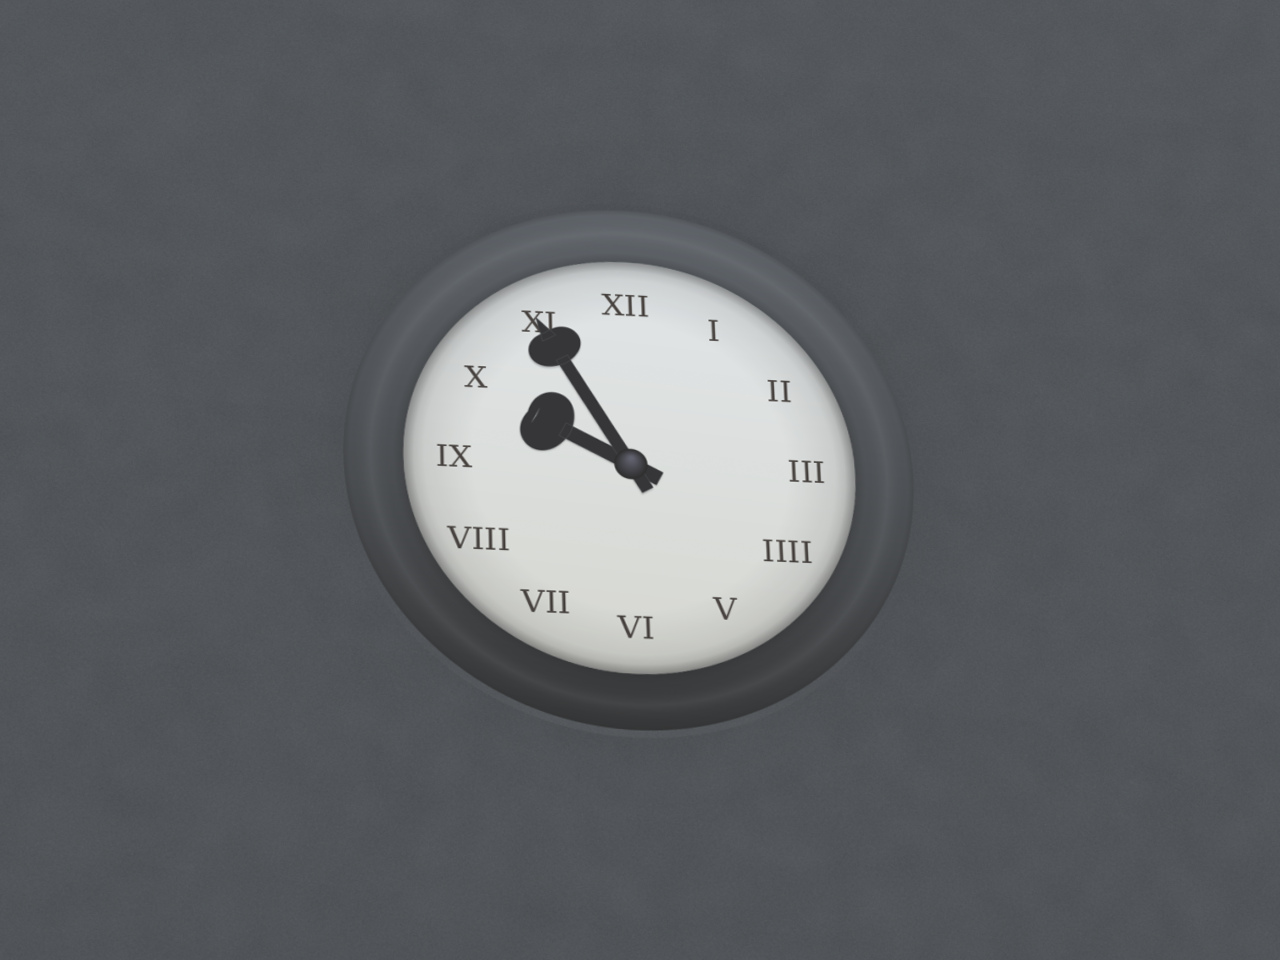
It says 9.55
